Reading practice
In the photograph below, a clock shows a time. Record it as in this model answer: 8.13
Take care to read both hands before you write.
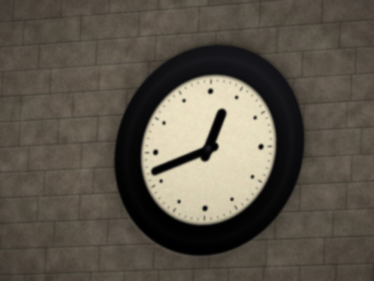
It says 12.42
